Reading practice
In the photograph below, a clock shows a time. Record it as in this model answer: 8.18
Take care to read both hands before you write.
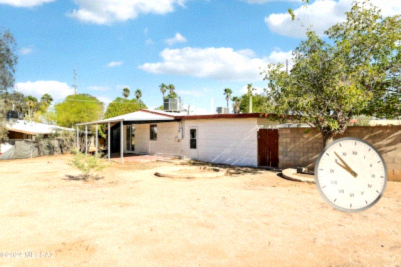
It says 9.52
